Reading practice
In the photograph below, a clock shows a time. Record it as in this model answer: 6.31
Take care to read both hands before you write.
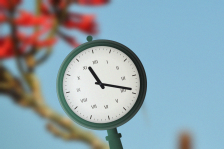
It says 11.19
